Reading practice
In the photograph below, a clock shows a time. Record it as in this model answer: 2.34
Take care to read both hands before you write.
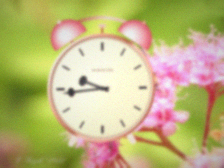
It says 9.44
